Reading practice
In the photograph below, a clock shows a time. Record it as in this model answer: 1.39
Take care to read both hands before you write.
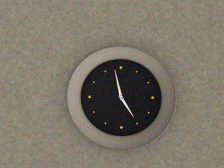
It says 4.58
